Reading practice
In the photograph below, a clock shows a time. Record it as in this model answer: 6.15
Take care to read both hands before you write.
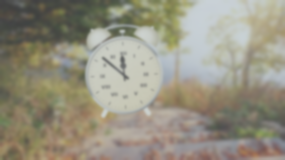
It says 11.52
